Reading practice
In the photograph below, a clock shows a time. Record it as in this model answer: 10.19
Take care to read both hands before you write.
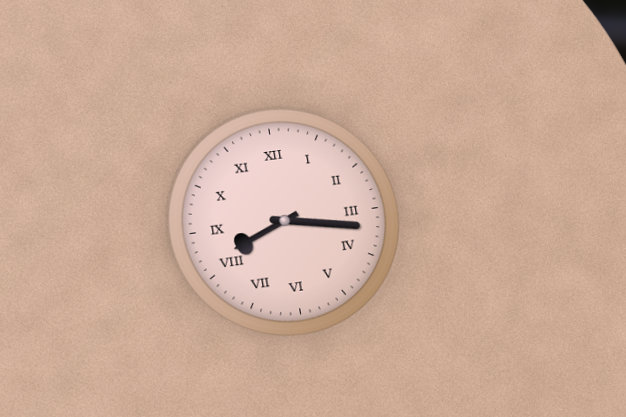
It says 8.17
